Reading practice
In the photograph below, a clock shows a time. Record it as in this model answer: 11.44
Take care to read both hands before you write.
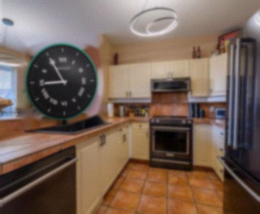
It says 8.55
